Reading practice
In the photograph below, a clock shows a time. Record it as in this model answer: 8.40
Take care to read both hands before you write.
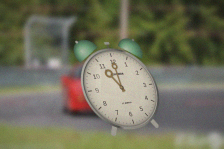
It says 11.00
